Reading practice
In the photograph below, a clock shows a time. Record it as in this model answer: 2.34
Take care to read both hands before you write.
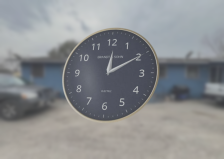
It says 12.10
